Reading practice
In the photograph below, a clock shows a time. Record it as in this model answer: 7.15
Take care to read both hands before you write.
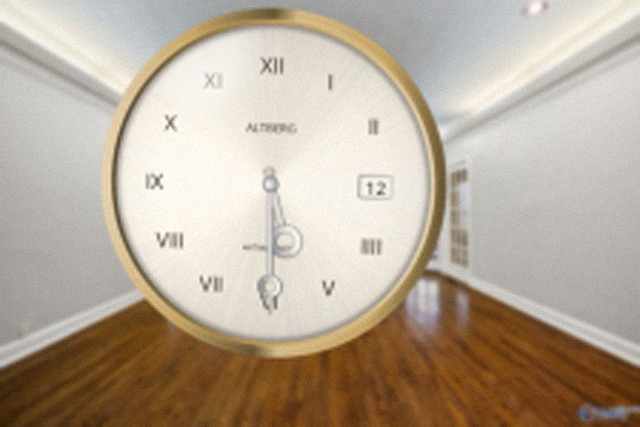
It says 5.30
